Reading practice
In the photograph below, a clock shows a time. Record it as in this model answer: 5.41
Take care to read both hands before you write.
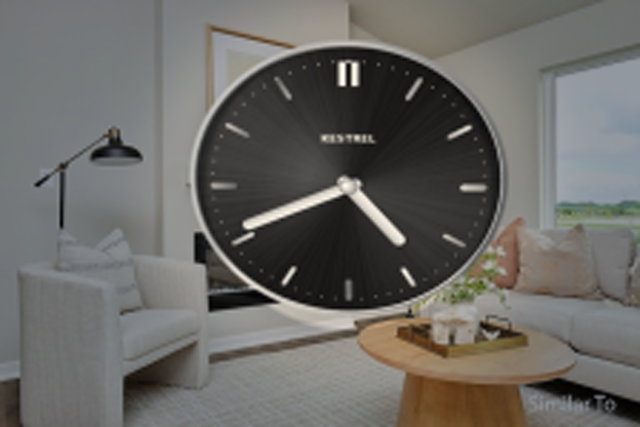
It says 4.41
